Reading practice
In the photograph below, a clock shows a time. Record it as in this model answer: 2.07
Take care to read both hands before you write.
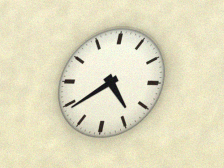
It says 4.39
